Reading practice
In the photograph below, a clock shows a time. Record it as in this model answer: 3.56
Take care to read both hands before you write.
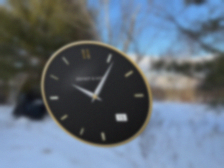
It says 10.06
